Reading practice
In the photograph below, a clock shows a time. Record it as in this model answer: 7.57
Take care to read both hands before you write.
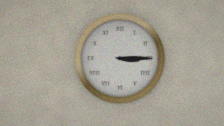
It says 3.15
